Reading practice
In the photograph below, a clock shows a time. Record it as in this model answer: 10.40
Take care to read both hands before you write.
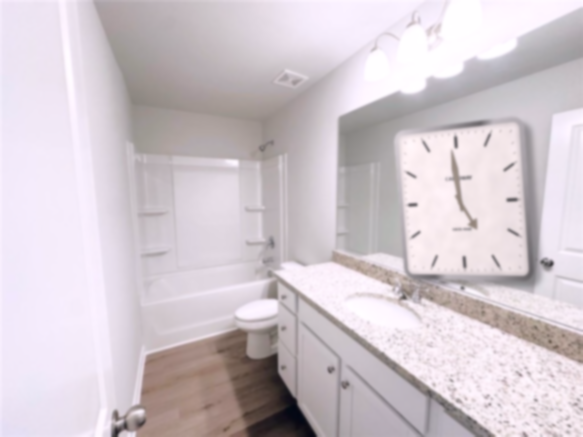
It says 4.59
